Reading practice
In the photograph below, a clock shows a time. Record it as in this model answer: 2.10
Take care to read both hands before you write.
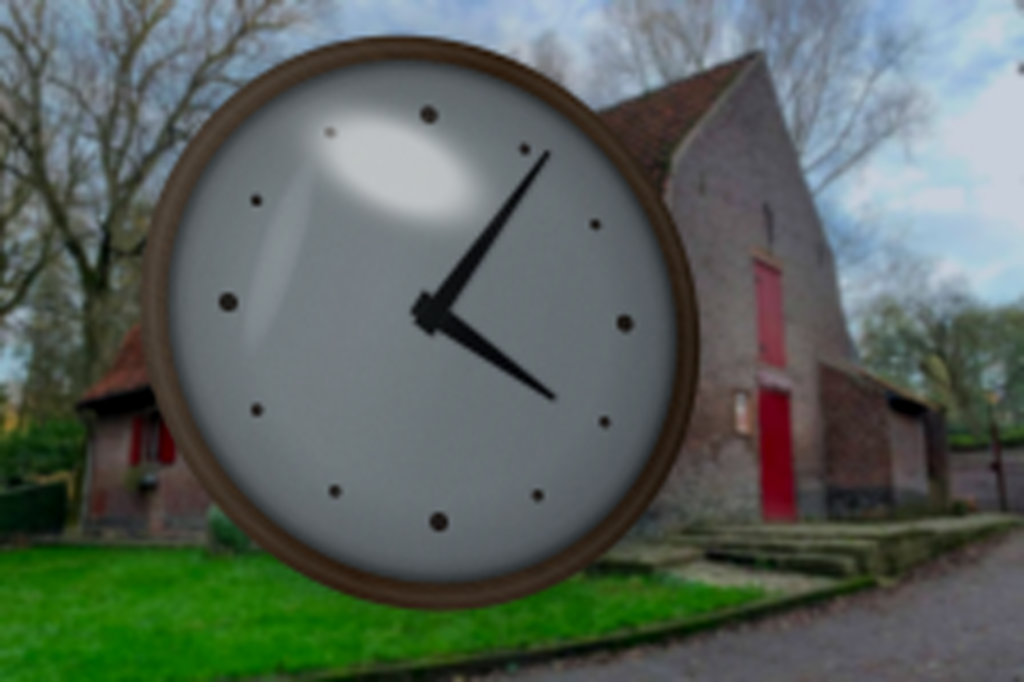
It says 4.06
